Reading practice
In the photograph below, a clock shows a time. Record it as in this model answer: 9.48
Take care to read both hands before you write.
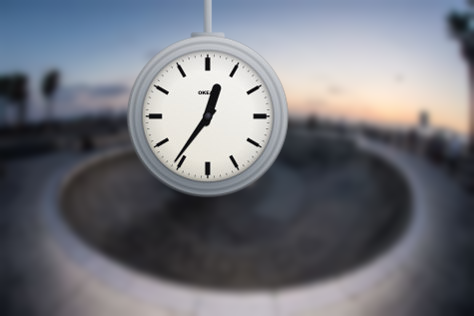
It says 12.36
